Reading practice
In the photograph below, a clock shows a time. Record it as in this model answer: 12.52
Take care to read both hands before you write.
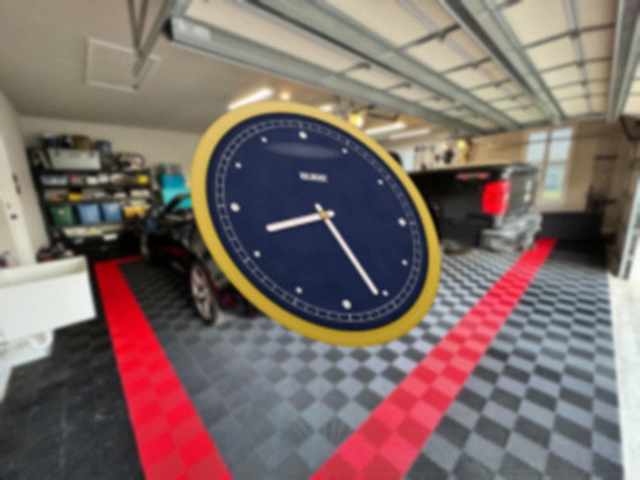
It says 8.26
